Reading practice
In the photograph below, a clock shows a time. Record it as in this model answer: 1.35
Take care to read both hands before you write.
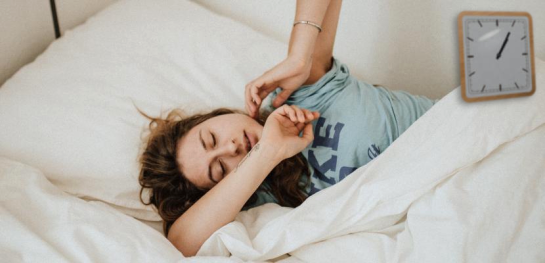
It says 1.05
